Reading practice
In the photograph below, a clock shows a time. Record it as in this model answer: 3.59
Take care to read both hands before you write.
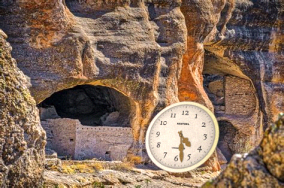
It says 4.28
